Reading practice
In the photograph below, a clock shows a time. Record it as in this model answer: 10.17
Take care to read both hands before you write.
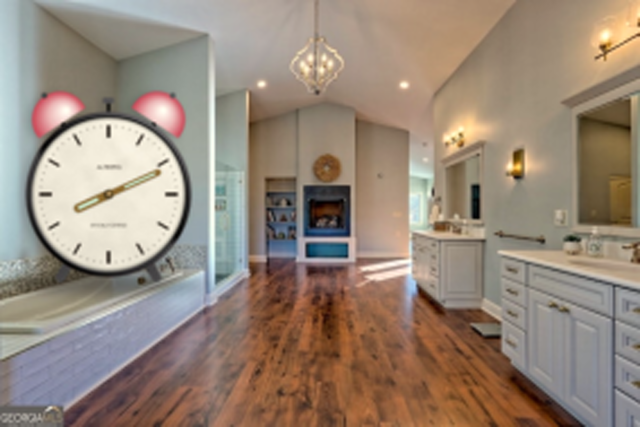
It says 8.11
